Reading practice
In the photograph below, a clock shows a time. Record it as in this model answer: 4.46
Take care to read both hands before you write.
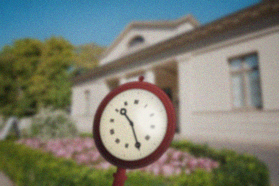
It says 10.25
